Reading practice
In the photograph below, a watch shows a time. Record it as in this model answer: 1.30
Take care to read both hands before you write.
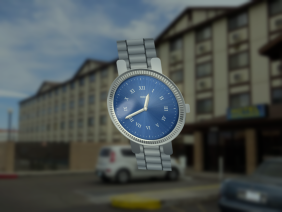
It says 12.41
